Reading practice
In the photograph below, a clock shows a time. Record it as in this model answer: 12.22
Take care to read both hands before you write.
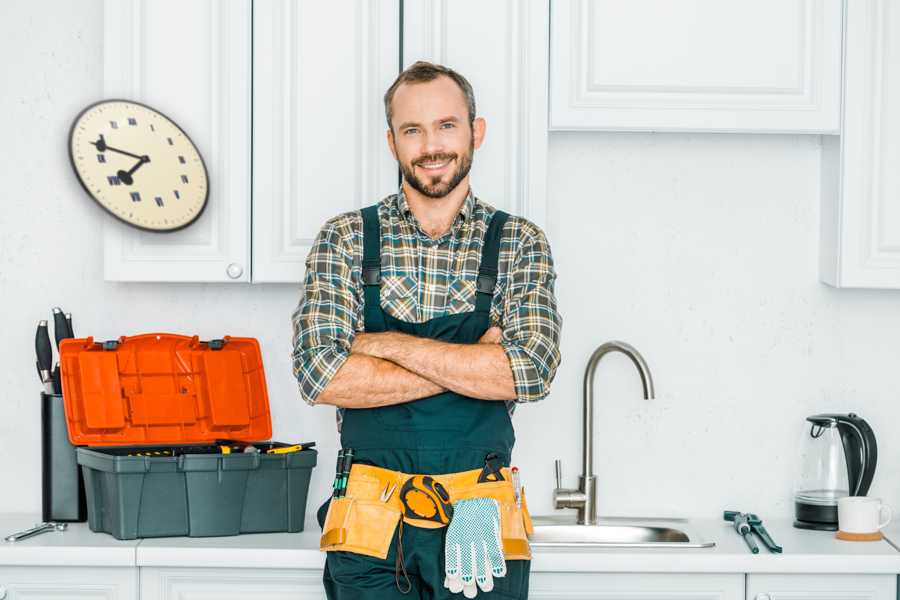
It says 7.48
